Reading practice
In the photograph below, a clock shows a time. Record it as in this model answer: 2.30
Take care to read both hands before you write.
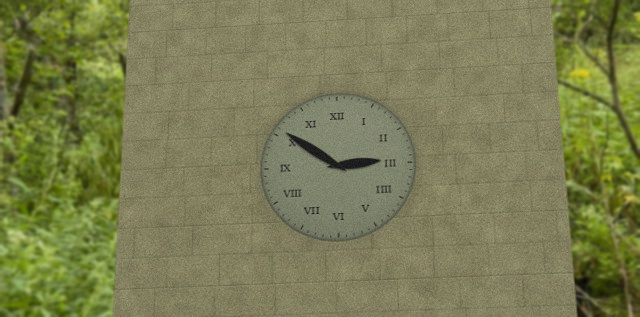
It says 2.51
